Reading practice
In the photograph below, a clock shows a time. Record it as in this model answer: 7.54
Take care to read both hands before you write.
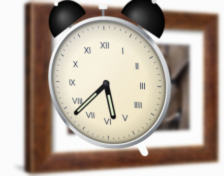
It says 5.38
